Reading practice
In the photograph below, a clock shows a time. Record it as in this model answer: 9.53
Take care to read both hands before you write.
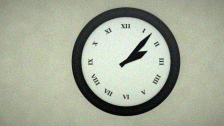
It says 2.07
